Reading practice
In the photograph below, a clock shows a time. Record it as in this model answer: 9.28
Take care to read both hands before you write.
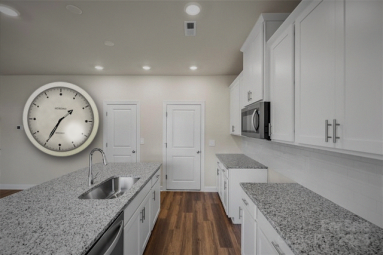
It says 1.35
